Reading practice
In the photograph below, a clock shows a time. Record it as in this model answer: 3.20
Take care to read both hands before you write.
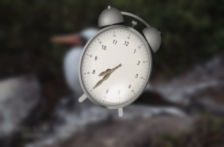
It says 7.35
